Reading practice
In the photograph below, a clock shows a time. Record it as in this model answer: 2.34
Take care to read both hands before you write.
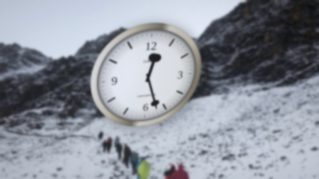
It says 12.27
